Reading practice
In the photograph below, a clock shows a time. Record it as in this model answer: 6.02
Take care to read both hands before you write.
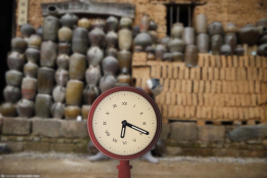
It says 6.19
